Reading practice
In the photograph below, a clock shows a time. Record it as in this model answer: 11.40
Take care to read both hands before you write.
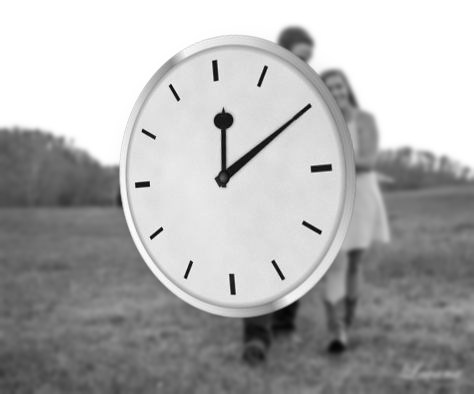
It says 12.10
